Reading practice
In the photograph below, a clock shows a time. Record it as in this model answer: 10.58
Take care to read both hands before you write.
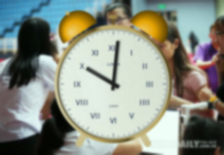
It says 10.01
